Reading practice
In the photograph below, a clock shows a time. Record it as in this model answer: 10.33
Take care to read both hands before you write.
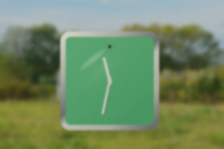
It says 11.32
